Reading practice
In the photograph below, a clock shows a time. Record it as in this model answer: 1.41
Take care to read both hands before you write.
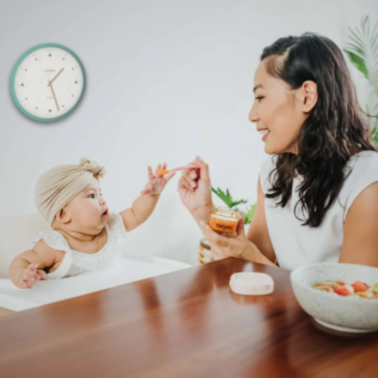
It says 1.27
